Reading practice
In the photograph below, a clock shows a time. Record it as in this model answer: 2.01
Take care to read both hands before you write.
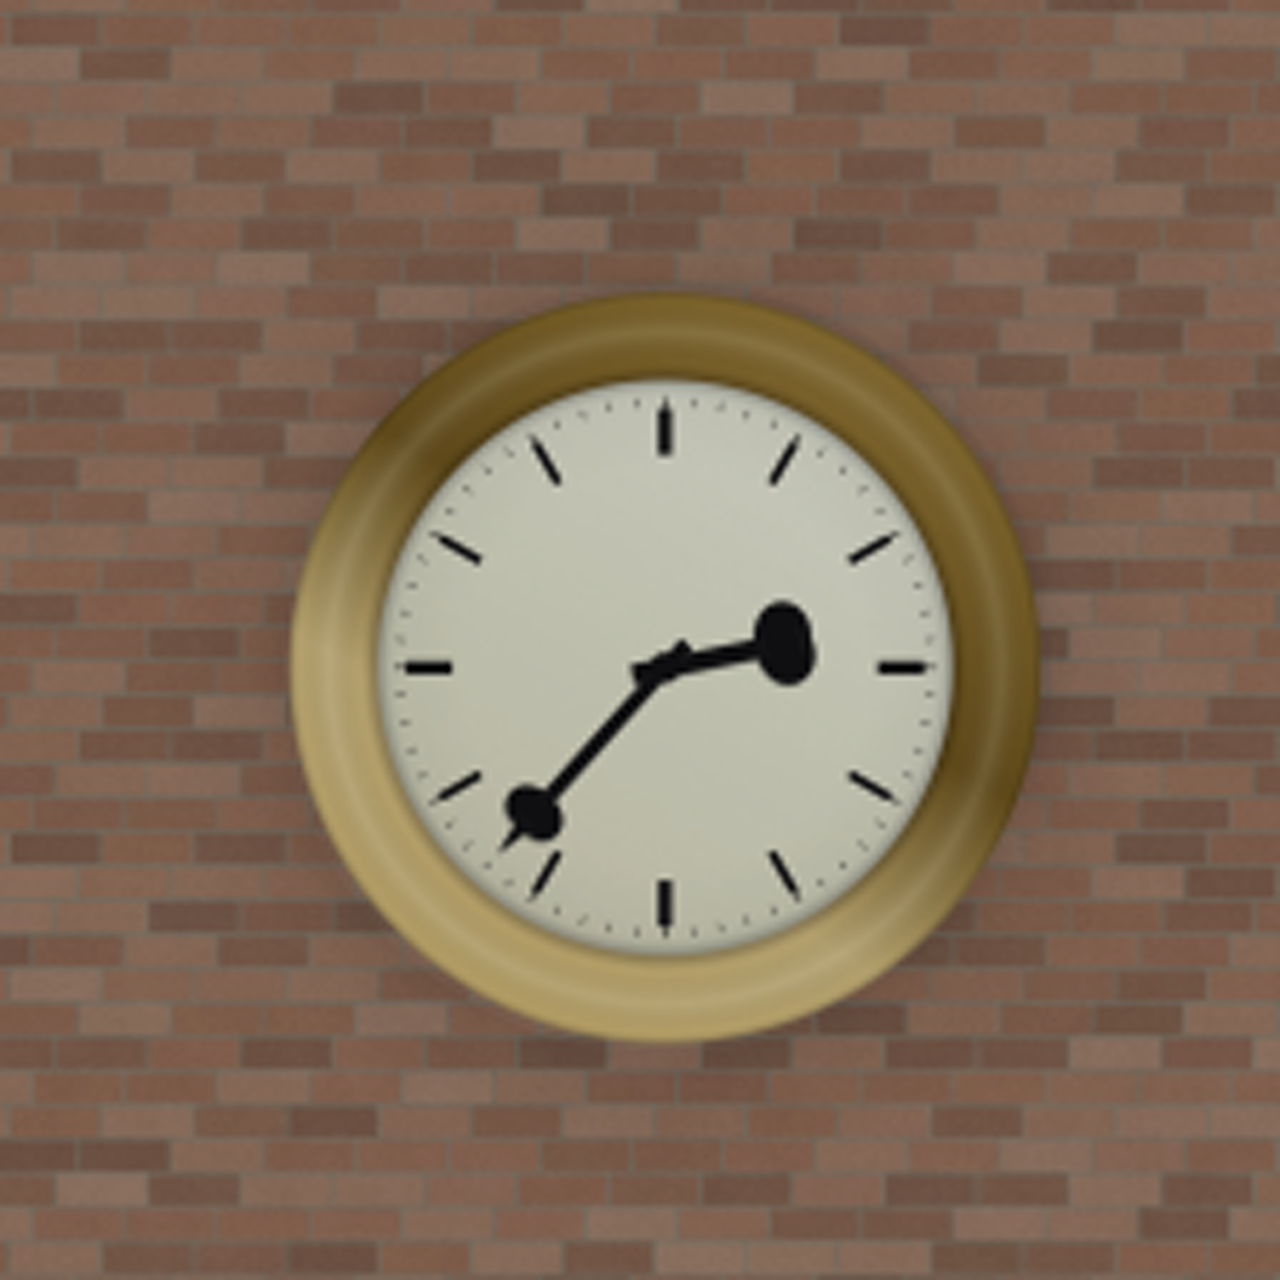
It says 2.37
